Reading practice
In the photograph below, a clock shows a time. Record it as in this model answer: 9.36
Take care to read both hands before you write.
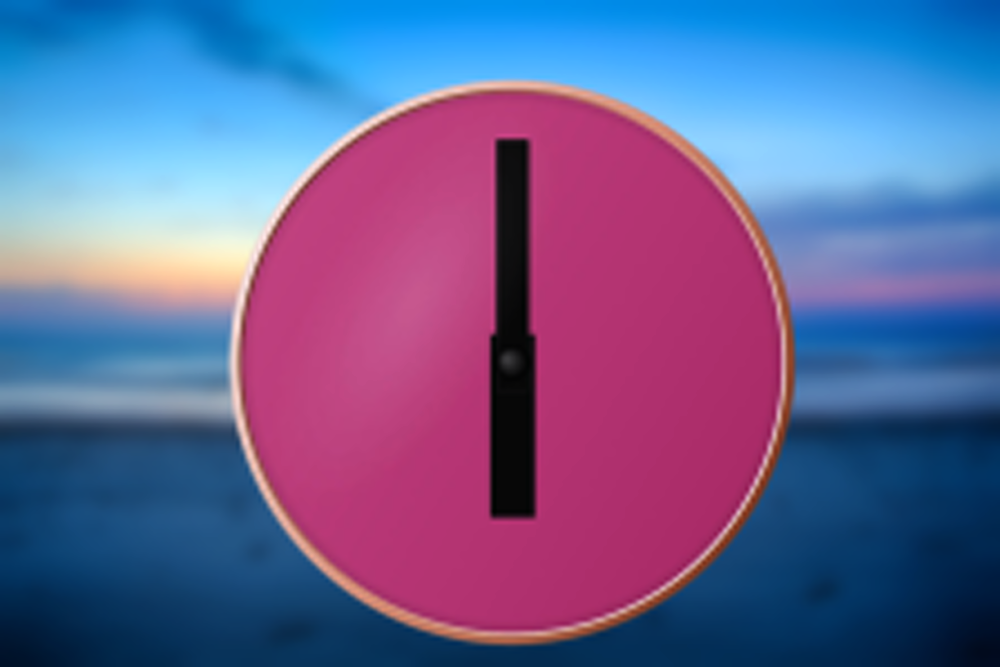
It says 6.00
